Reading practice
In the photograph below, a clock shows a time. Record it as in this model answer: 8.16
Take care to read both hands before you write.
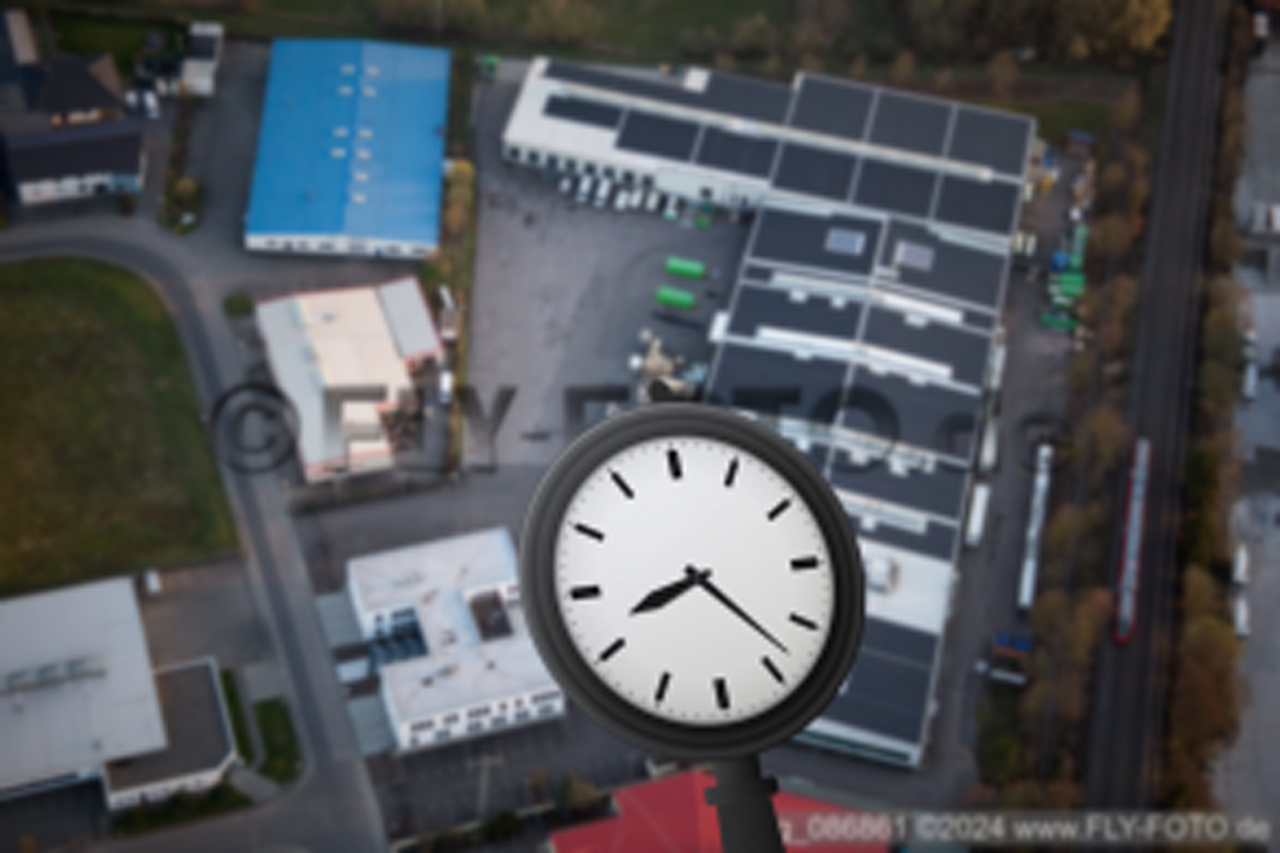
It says 8.23
